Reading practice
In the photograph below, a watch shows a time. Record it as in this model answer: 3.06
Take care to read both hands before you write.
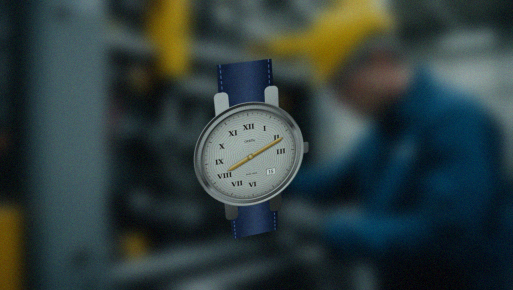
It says 8.11
